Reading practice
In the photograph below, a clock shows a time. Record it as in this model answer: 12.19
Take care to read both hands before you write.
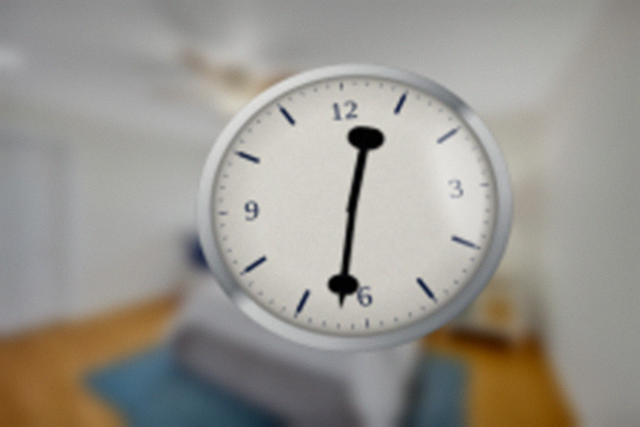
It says 12.32
